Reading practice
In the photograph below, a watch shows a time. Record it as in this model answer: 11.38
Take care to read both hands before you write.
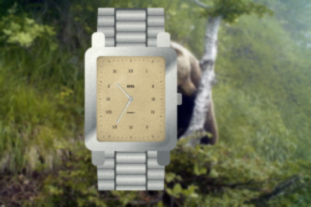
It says 10.35
